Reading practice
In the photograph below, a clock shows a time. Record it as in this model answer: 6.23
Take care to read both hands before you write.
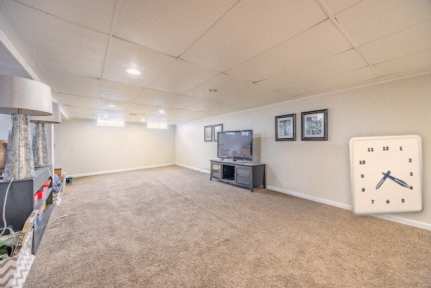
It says 7.20
